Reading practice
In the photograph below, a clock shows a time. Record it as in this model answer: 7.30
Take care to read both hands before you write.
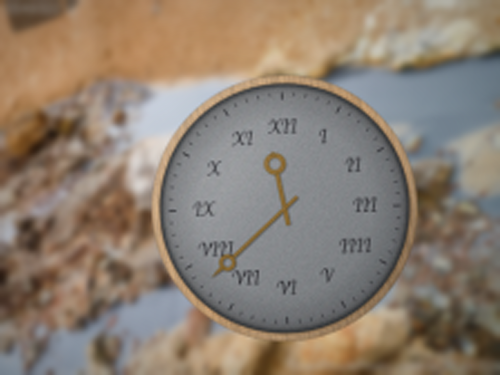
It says 11.38
